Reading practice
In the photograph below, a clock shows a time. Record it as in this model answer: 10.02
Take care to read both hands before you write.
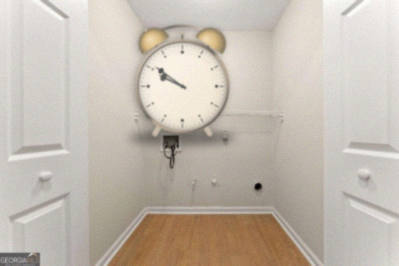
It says 9.51
